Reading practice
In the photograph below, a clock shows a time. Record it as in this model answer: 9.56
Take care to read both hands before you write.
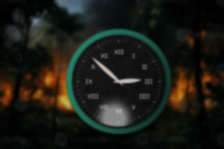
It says 2.52
